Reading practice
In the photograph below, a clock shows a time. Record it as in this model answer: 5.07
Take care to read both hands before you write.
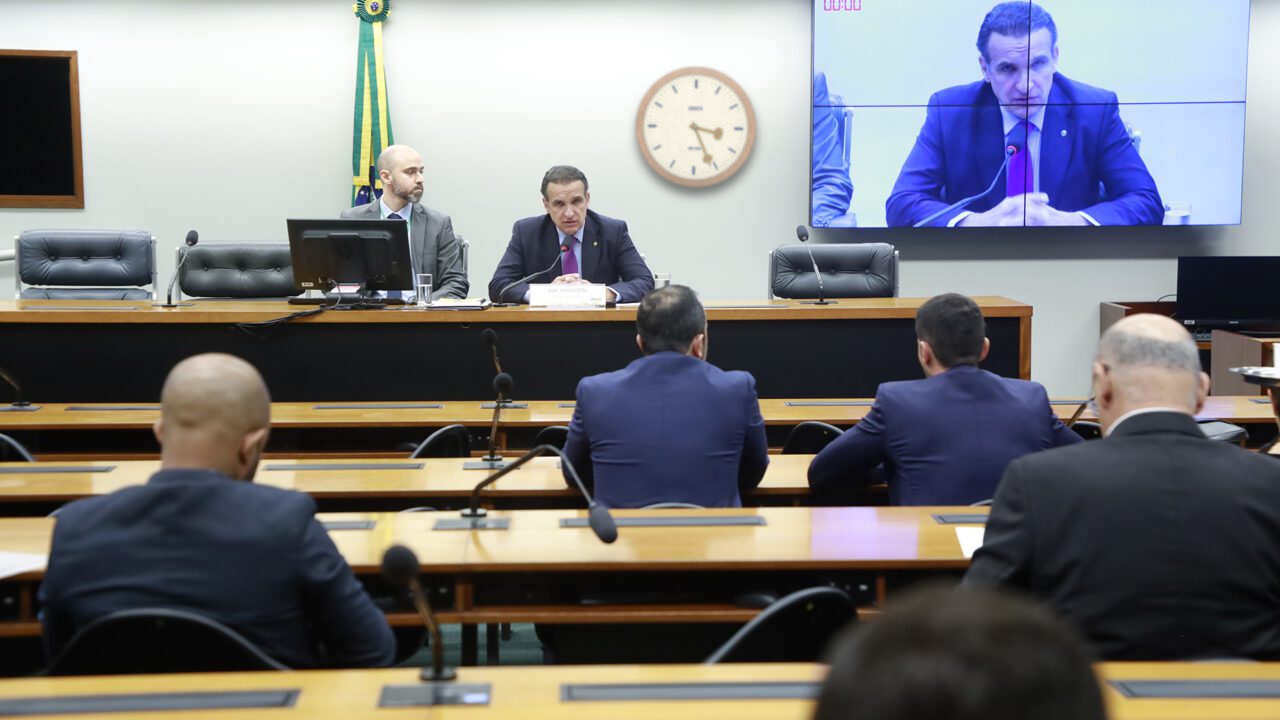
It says 3.26
